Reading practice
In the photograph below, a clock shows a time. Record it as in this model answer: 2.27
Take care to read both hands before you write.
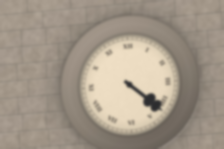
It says 4.22
